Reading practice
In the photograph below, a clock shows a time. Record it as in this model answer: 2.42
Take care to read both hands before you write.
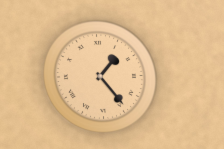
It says 1.24
